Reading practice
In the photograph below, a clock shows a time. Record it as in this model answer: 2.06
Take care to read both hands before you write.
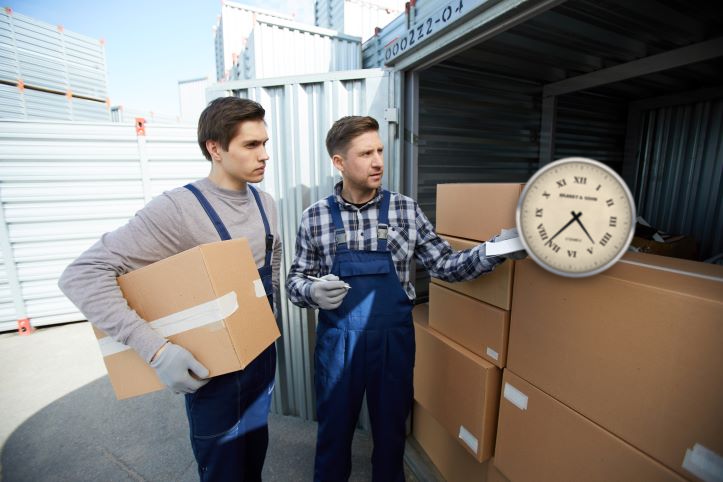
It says 4.37
